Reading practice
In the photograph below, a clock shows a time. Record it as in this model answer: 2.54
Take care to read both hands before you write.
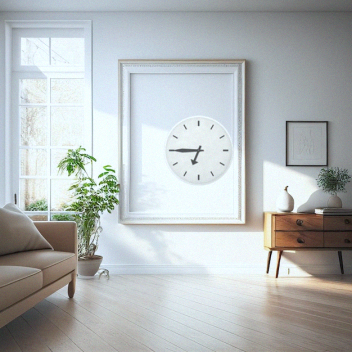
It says 6.45
